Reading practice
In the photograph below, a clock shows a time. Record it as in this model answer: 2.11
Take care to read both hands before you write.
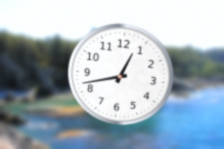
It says 12.42
